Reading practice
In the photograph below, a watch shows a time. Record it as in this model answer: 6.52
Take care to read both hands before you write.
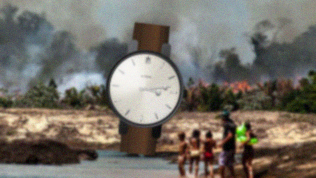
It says 3.13
